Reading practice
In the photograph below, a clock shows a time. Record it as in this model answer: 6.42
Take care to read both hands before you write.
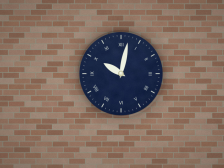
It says 10.02
